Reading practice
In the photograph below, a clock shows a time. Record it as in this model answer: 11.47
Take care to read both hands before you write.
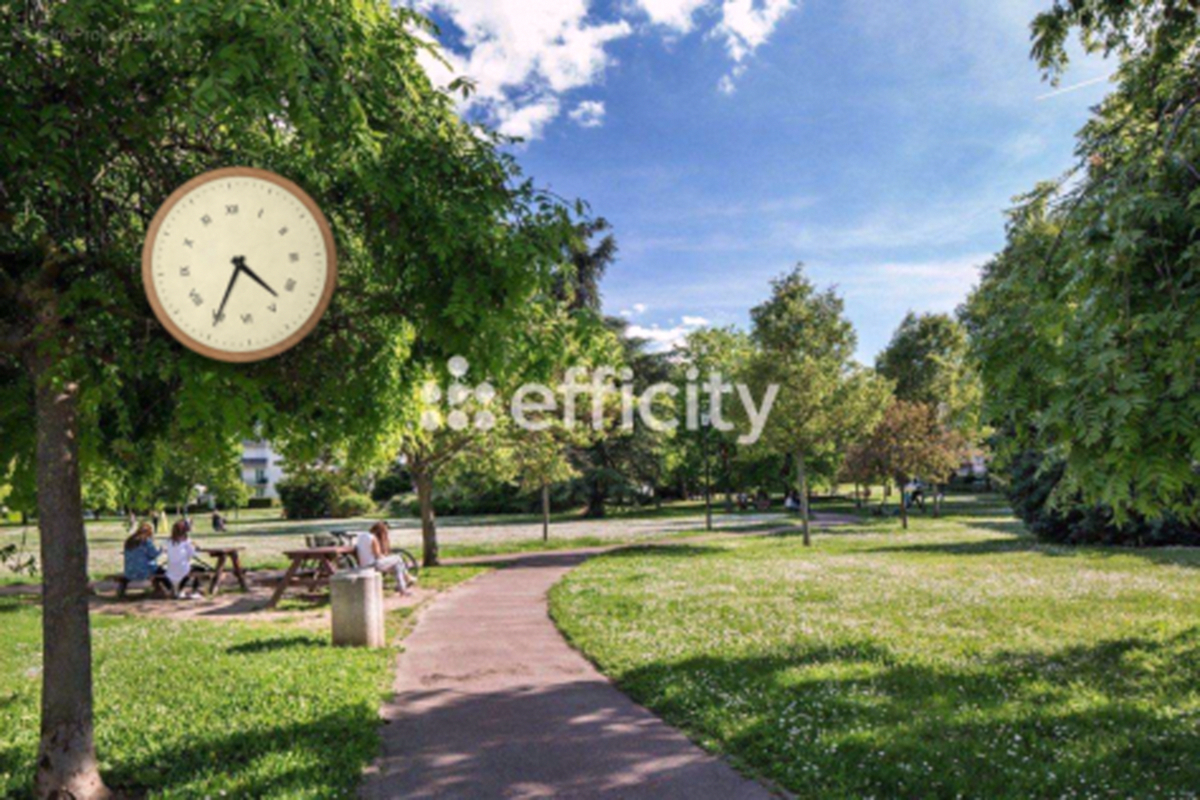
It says 4.35
